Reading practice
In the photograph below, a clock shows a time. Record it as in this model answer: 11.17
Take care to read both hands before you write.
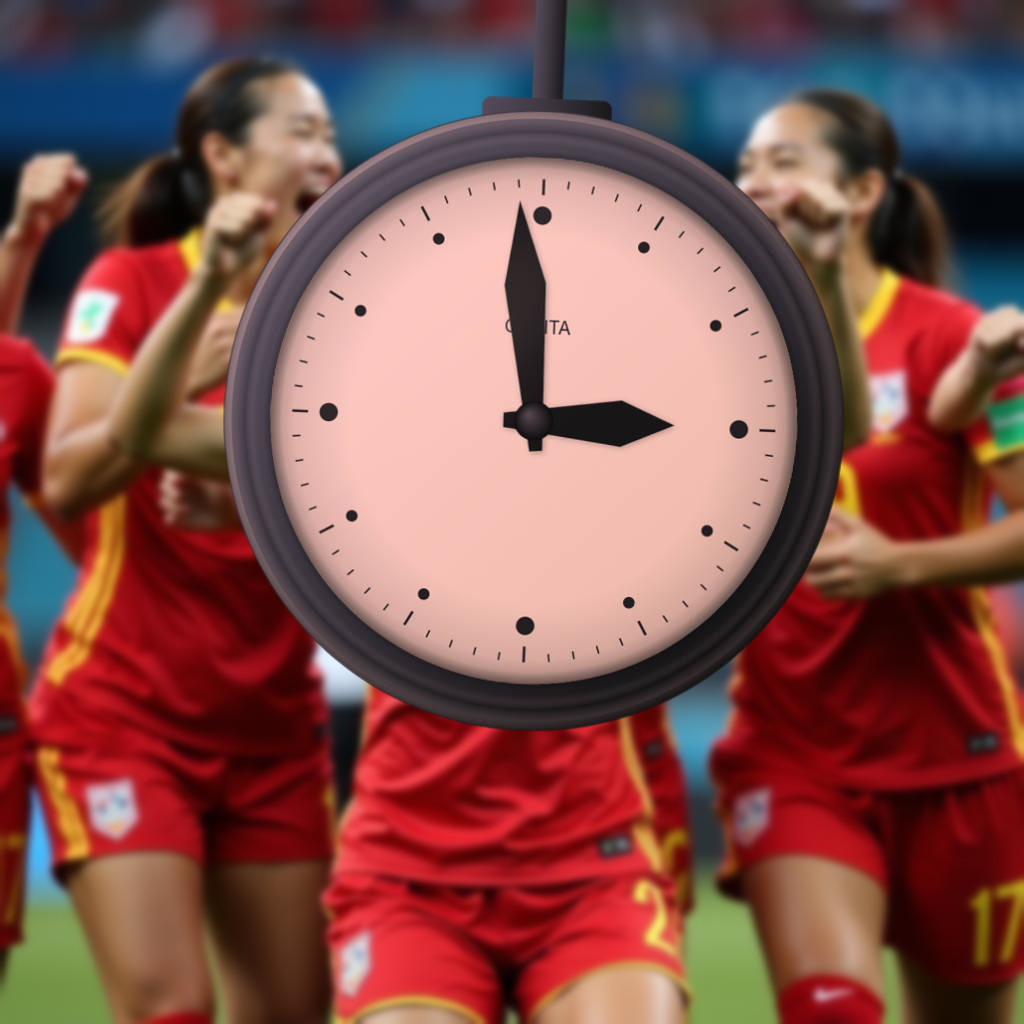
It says 2.59
